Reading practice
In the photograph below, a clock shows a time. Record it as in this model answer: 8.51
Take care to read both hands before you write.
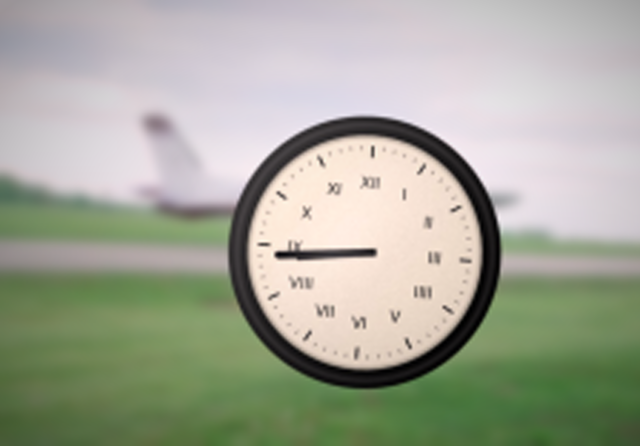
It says 8.44
